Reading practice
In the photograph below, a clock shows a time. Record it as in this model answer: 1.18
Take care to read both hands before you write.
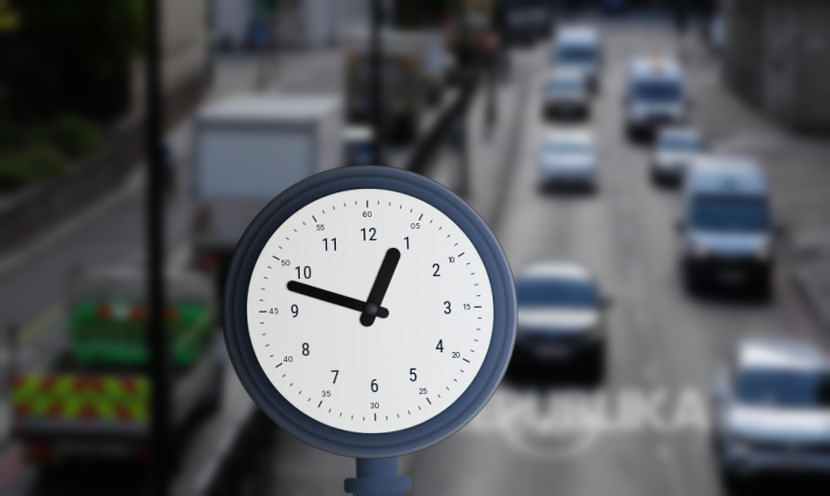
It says 12.48
